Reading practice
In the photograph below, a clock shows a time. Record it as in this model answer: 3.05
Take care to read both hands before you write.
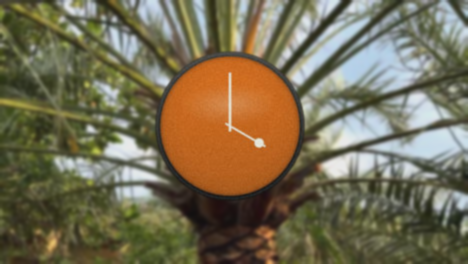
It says 4.00
